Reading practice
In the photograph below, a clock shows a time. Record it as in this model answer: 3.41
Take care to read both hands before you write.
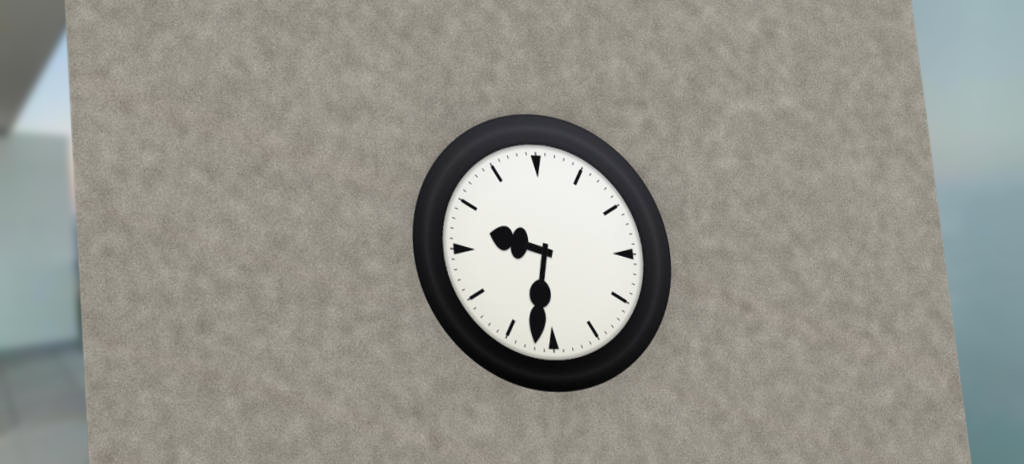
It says 9.32
